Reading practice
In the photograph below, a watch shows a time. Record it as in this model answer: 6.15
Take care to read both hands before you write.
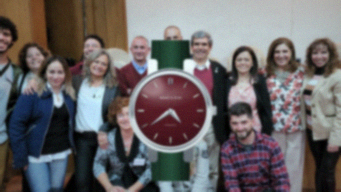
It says 4.39
